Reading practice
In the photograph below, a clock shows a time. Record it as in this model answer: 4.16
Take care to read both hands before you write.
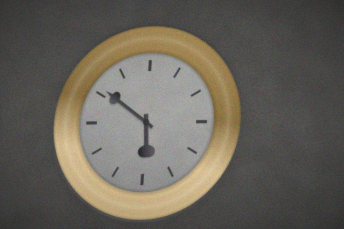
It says 5.51
